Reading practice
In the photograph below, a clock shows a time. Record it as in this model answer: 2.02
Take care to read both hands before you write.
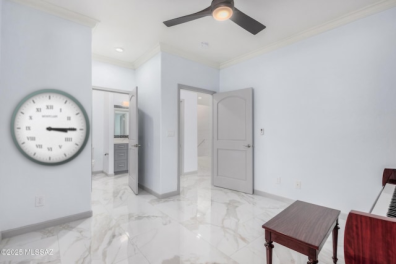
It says 3.15
